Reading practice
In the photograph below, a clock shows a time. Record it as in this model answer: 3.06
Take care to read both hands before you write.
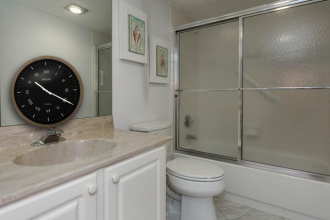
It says 10.20
